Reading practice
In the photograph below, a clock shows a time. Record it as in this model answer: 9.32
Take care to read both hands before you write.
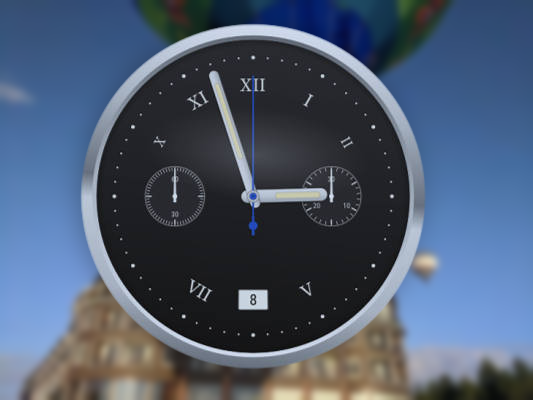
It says 2.57
